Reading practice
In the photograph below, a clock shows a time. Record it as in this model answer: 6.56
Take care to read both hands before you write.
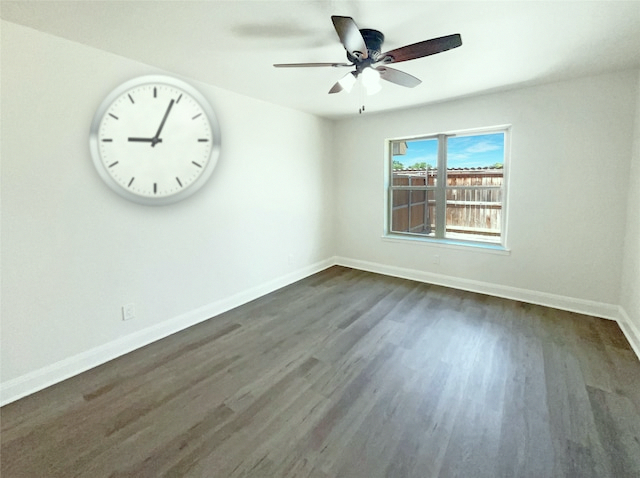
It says 9.04
